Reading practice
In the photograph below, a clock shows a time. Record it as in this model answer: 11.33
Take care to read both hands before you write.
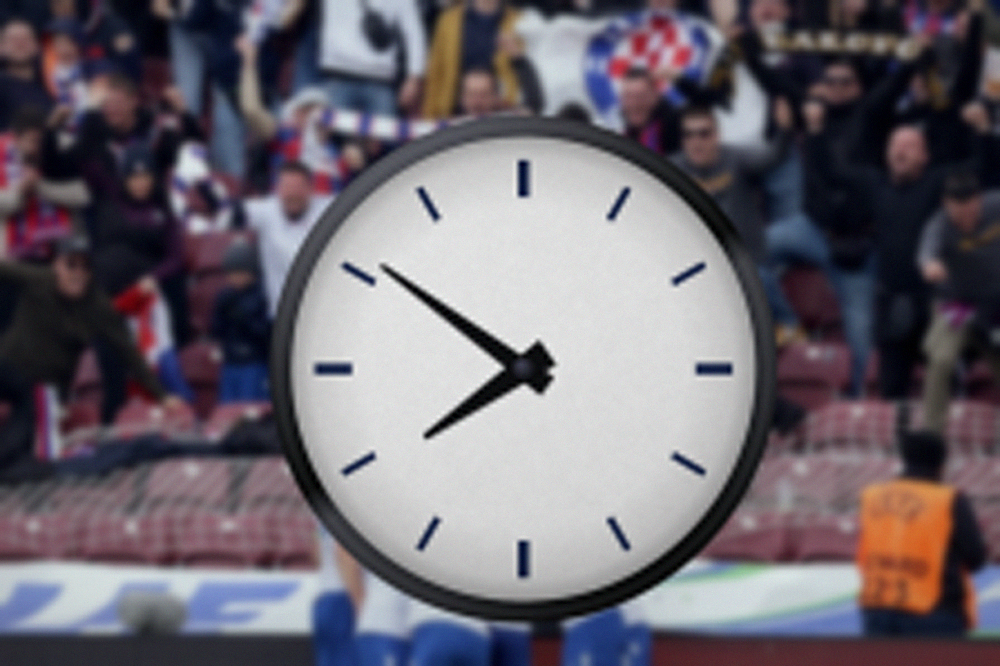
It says 7.51
